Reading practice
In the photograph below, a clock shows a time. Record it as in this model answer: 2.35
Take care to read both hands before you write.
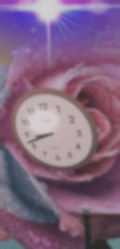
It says 8.42
